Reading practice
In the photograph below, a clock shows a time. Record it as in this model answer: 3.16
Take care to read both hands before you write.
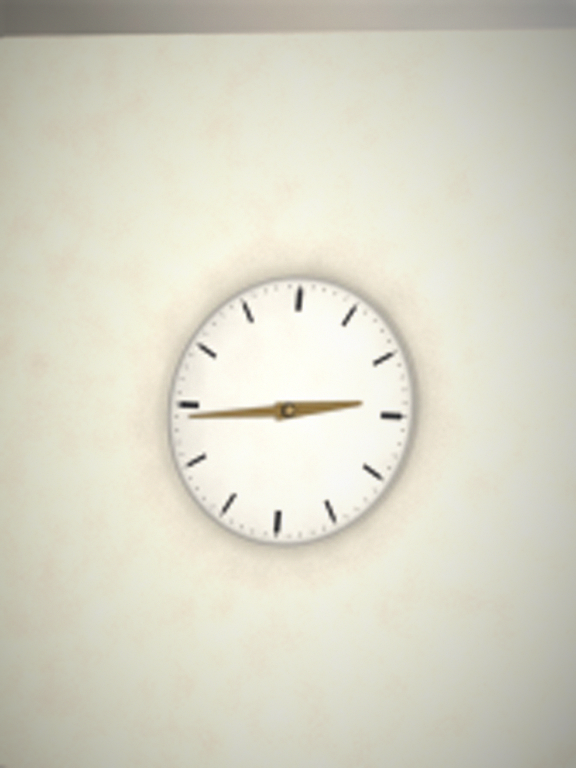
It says 2.44
